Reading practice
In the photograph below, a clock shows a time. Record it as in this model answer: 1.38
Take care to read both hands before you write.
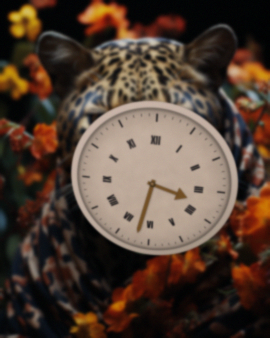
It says 3.32
